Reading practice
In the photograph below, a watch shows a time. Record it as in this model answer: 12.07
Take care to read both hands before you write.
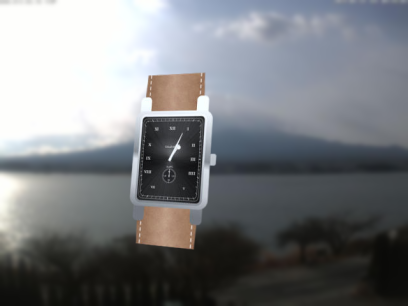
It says 1.04
